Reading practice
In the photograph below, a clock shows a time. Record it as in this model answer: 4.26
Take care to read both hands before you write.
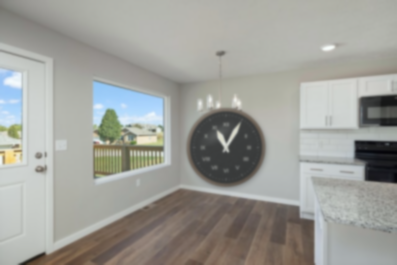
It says 11.05
